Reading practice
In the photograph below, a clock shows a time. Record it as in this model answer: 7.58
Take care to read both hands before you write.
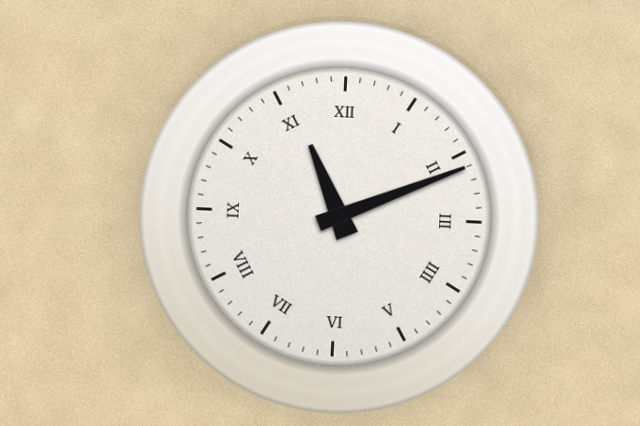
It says 11.11
